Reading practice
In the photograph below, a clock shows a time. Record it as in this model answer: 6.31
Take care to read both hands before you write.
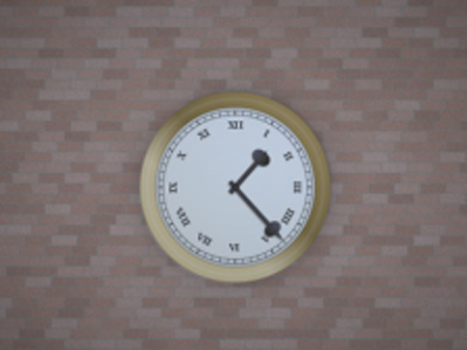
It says 1.23
